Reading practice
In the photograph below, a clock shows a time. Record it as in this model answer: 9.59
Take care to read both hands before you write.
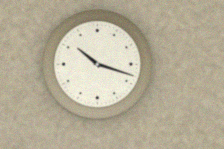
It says 10.18
